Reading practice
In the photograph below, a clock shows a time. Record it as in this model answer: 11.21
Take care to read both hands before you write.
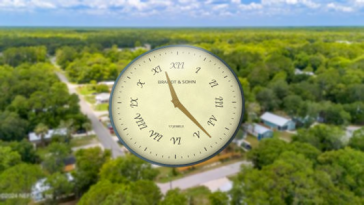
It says 11.23
